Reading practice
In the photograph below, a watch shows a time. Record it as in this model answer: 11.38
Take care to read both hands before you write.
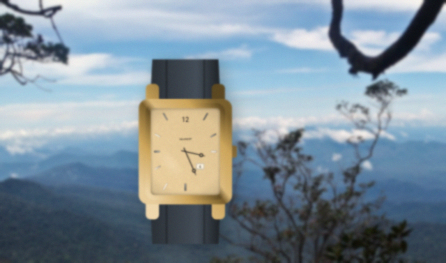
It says 3.26
